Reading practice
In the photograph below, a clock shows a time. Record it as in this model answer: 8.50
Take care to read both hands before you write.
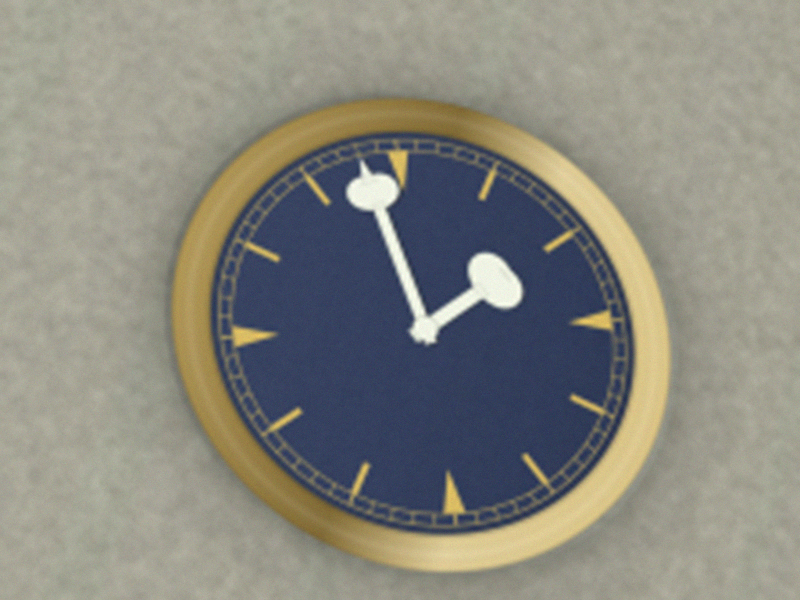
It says 1.58
